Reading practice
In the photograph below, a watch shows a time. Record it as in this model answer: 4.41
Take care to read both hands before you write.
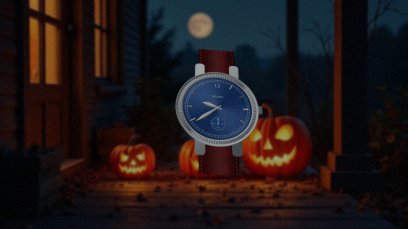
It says 9.39
